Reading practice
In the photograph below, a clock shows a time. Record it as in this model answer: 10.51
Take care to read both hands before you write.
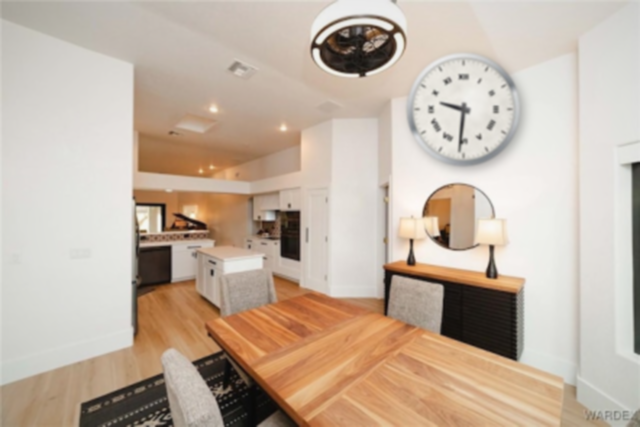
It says 9.31
